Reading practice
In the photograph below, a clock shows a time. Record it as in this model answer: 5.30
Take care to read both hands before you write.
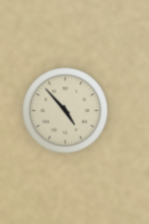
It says 4.53
